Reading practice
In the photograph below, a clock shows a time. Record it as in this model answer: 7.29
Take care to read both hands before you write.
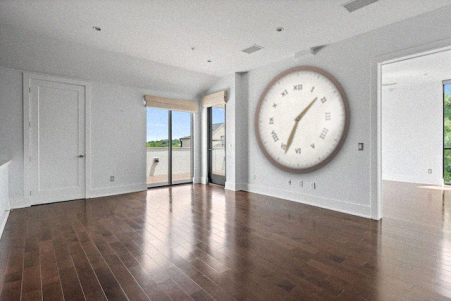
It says 1.34
